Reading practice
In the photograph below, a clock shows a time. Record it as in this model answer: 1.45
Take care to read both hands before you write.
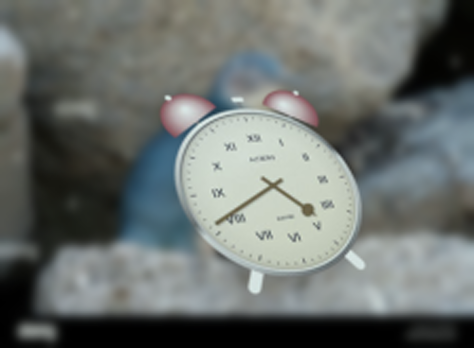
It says 4.41
